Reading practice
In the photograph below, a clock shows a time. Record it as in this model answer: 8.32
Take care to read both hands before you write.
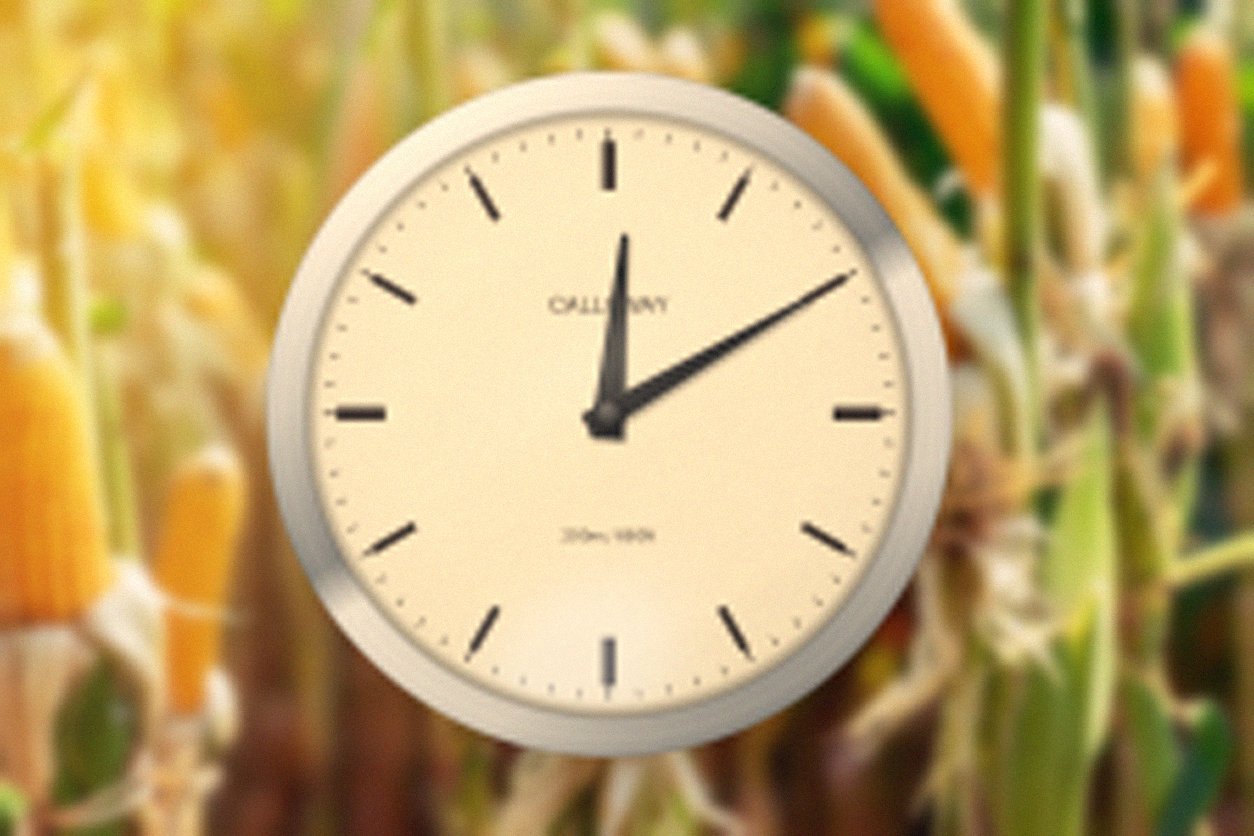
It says 12.10
